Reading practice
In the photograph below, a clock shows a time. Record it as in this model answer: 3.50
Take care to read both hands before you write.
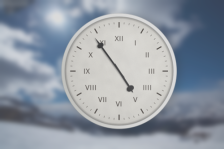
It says 4.54
